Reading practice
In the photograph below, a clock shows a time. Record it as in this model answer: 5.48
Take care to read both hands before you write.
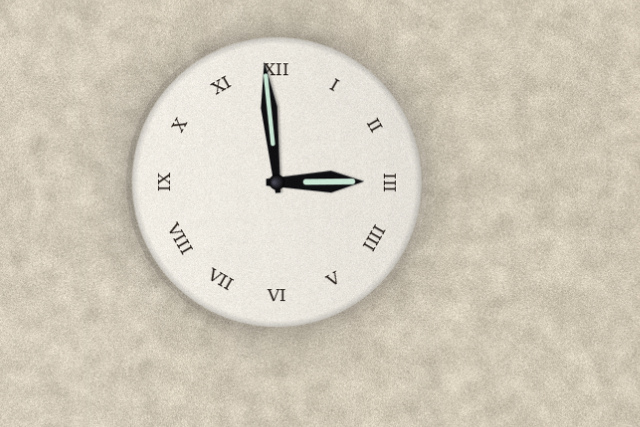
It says 2.59
